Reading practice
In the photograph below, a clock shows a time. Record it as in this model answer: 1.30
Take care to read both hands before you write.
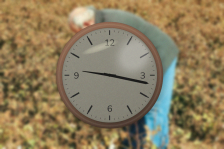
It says 9.17
